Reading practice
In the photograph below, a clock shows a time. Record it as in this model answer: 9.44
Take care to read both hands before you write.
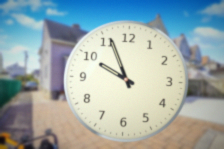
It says 9.56
